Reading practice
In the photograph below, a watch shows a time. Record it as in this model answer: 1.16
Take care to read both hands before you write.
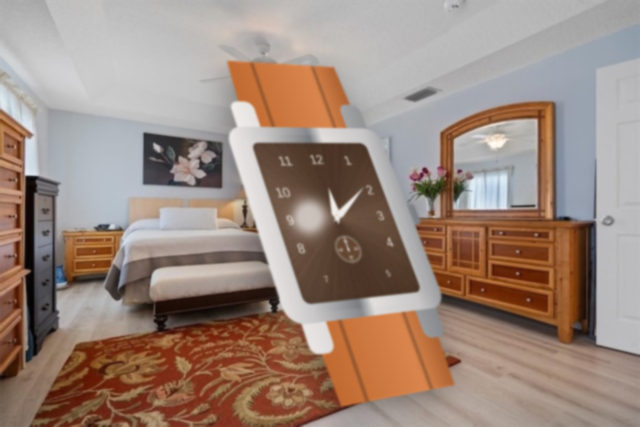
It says 12.09
